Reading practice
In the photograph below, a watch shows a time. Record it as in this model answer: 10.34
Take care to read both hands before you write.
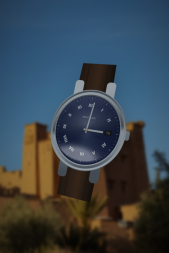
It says 3.01
